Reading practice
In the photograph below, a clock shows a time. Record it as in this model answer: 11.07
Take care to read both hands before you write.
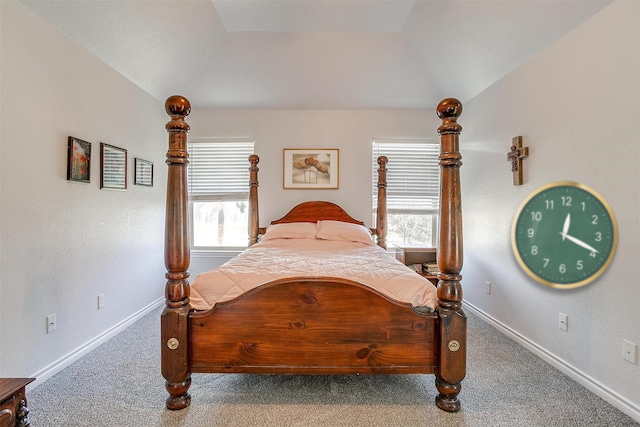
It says 12.19
